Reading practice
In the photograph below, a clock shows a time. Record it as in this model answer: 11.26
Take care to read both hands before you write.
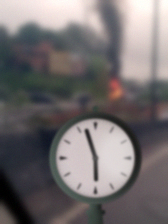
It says 5.57
